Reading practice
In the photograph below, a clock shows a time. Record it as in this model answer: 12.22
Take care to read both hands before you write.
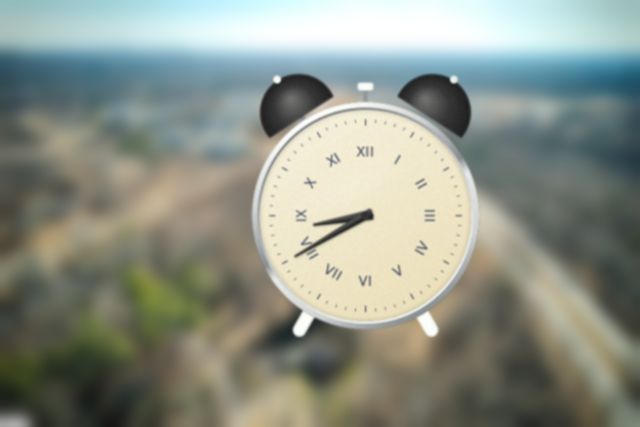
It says 8.40
